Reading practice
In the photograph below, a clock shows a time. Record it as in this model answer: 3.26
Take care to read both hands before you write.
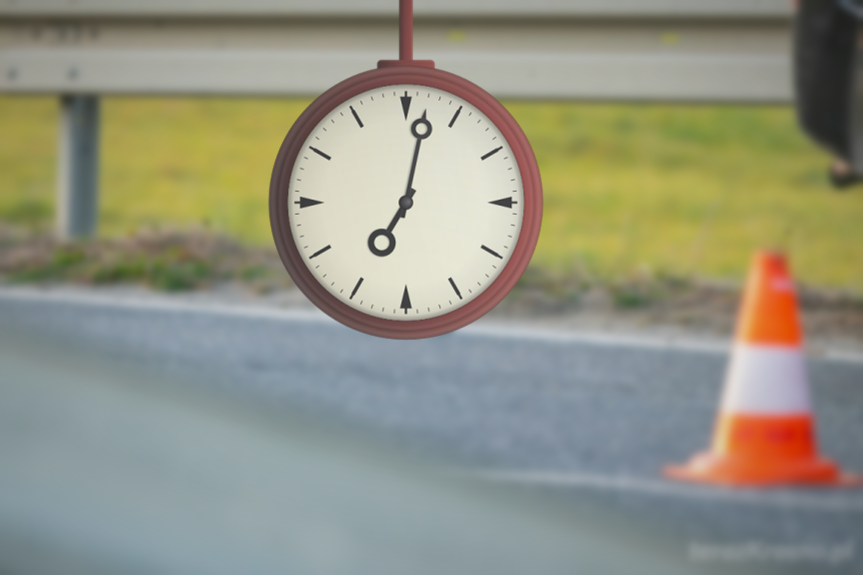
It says 7.02
